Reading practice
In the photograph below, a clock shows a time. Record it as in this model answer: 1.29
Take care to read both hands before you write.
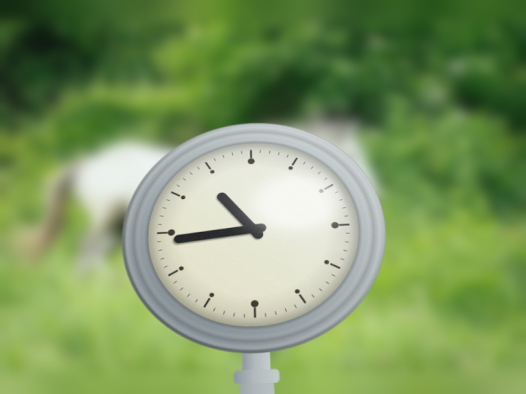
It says 10.44
